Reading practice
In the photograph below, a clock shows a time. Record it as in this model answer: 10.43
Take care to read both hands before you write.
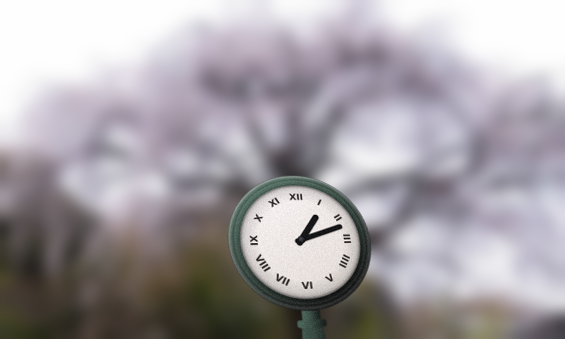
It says 1.12
